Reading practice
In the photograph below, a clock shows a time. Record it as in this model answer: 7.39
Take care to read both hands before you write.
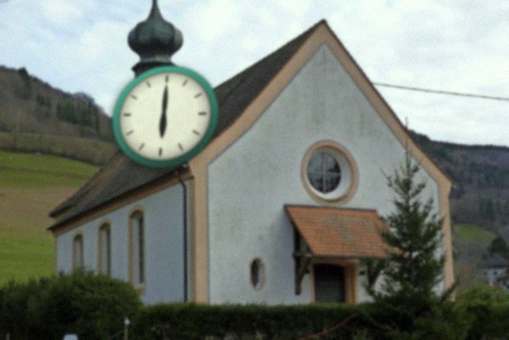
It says 6.00
